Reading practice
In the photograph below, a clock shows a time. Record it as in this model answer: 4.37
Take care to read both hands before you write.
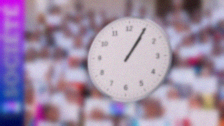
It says 1.05
